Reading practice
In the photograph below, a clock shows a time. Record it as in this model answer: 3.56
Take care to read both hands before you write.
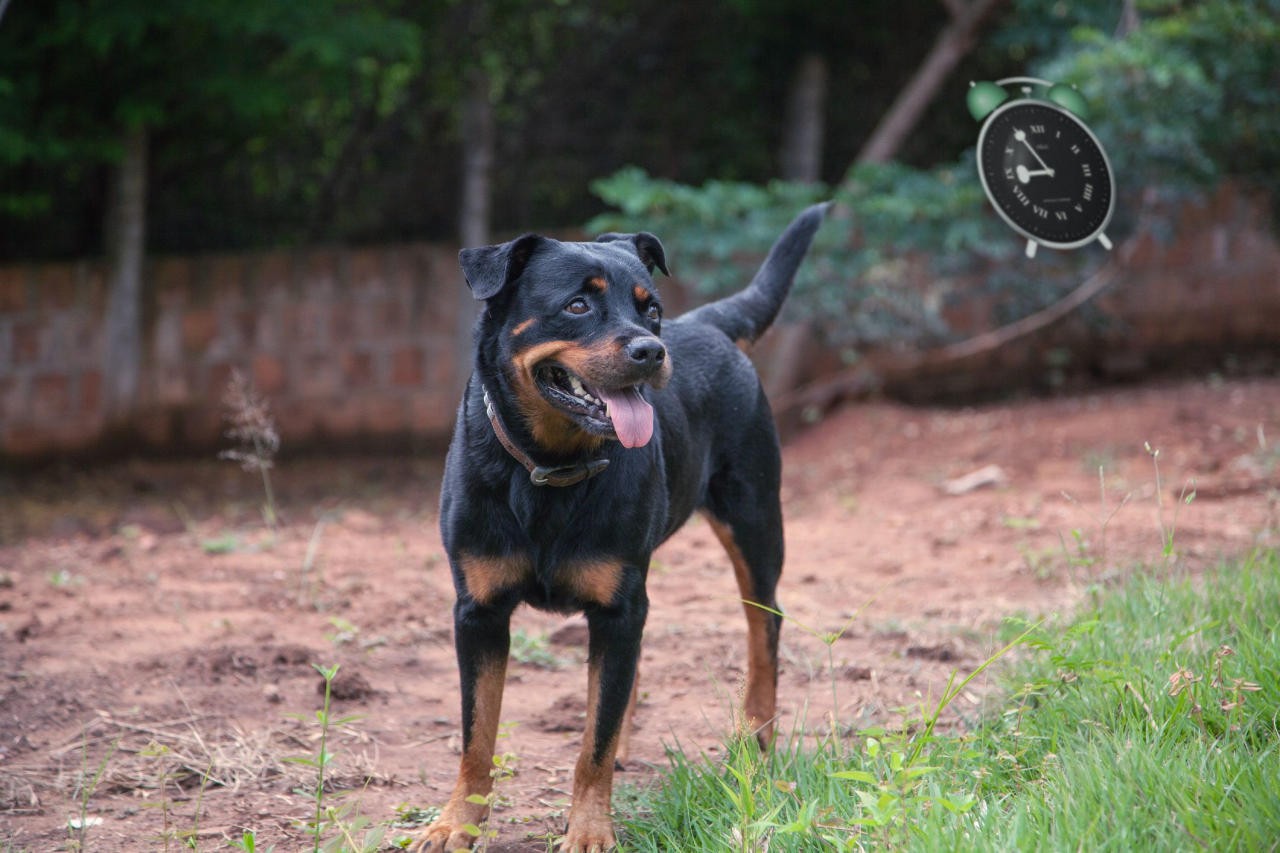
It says 8.55
